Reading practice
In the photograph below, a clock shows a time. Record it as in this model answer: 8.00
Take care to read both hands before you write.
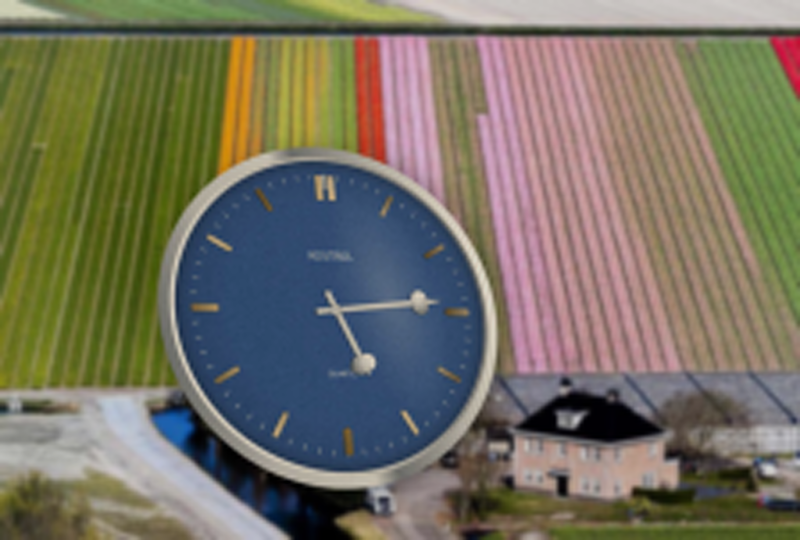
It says 5.14
